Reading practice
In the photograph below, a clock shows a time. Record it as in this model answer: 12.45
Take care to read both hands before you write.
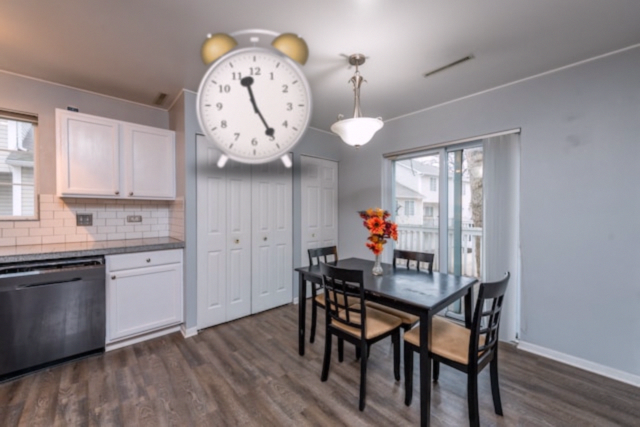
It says 11.25
